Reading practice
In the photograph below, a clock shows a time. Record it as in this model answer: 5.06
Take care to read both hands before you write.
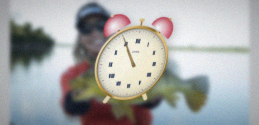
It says 10.55
